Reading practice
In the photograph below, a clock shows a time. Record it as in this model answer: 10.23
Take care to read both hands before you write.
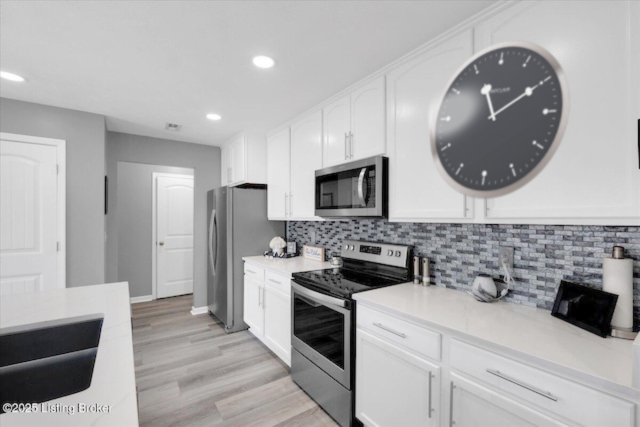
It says 11.10
